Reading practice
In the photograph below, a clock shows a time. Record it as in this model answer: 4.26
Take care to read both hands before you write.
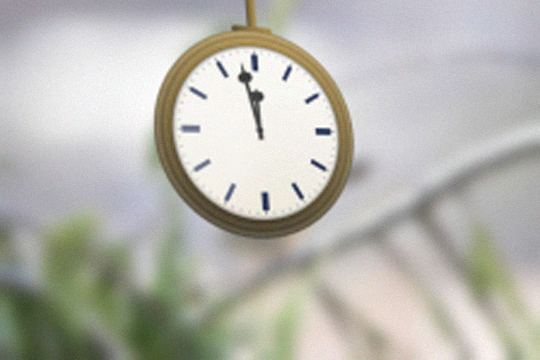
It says 11.58
